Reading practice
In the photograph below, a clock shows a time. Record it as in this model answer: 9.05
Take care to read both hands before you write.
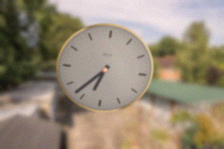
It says 6.37
